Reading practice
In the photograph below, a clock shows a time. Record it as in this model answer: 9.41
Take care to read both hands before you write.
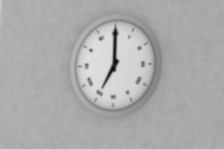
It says 7.00
